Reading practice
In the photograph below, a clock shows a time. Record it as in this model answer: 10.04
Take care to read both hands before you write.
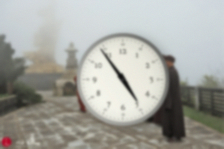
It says 4.54
